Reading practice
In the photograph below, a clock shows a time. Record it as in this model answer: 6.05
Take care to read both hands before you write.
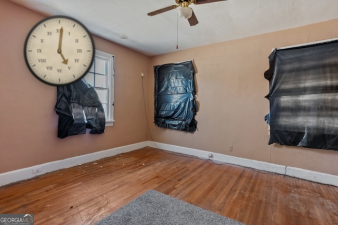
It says 5.01
